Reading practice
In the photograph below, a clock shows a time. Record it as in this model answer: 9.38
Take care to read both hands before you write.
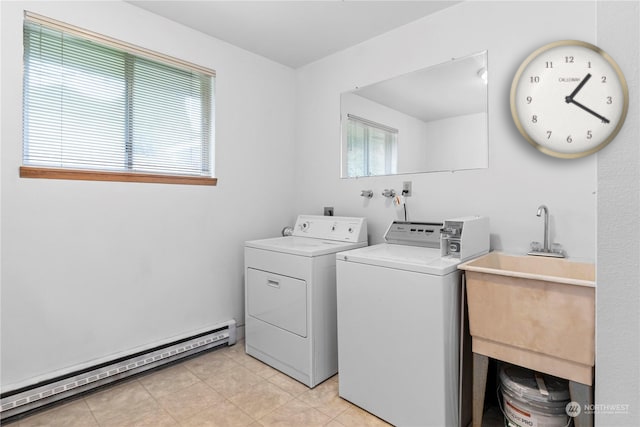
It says 1.20
